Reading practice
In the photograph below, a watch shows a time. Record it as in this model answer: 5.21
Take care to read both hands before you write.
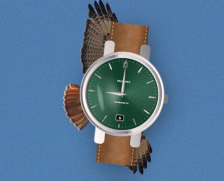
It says 9.00
